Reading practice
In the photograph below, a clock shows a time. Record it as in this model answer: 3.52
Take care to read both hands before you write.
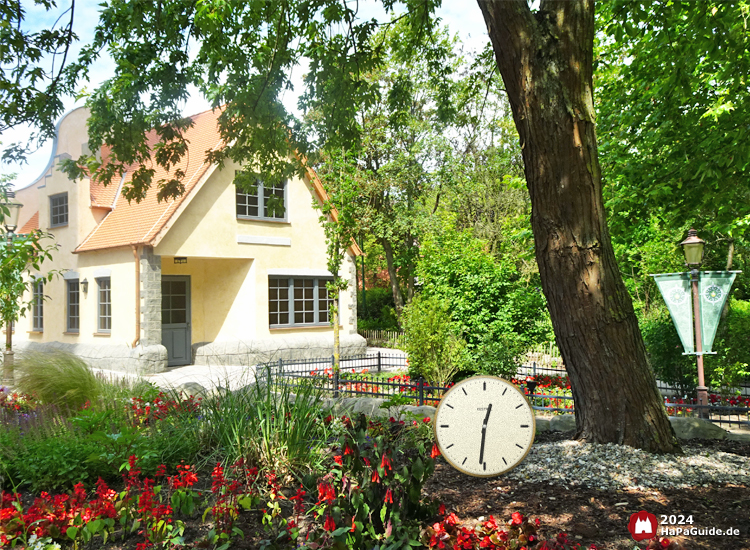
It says 12.31
